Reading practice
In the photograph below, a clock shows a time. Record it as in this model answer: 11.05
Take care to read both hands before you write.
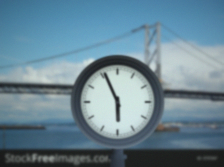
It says 5.56
